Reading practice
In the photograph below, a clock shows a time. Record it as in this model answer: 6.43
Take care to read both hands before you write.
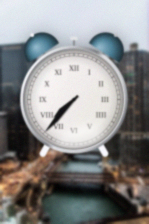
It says 7.37
